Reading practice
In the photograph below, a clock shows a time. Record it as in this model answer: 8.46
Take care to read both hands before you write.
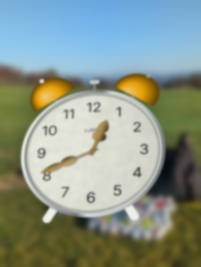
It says 12.41
